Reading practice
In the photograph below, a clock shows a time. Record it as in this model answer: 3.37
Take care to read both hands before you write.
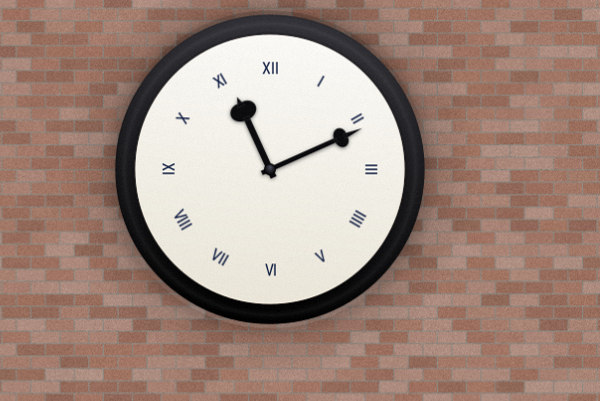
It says 11.11
